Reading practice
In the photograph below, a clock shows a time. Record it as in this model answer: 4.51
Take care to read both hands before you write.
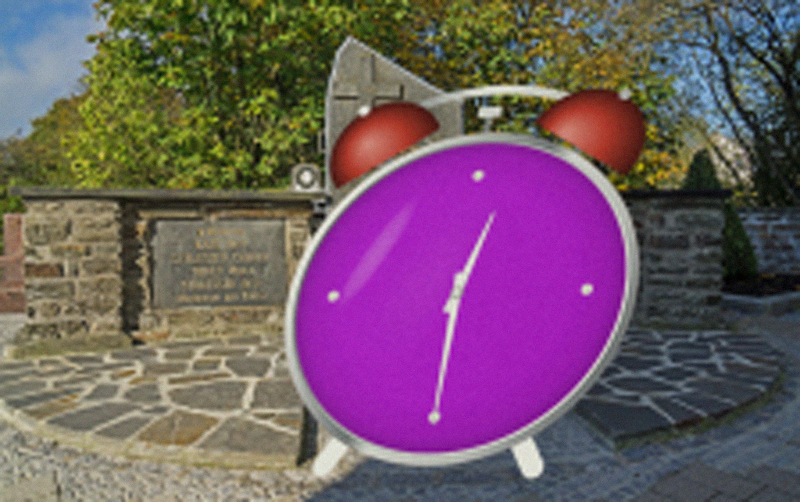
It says 12.30
